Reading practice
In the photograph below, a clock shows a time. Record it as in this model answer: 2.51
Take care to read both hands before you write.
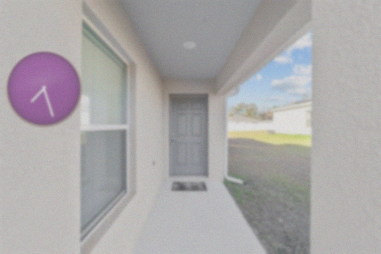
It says 7.27
